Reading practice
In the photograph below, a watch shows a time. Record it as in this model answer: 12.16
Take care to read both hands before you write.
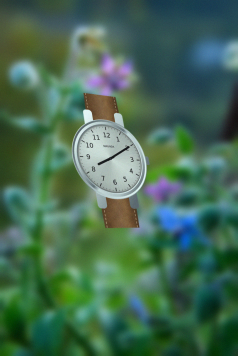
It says 8.10
